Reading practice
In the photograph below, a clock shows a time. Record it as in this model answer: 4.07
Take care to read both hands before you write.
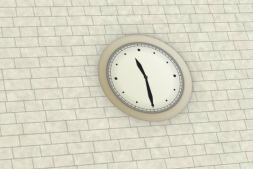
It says 11.30
